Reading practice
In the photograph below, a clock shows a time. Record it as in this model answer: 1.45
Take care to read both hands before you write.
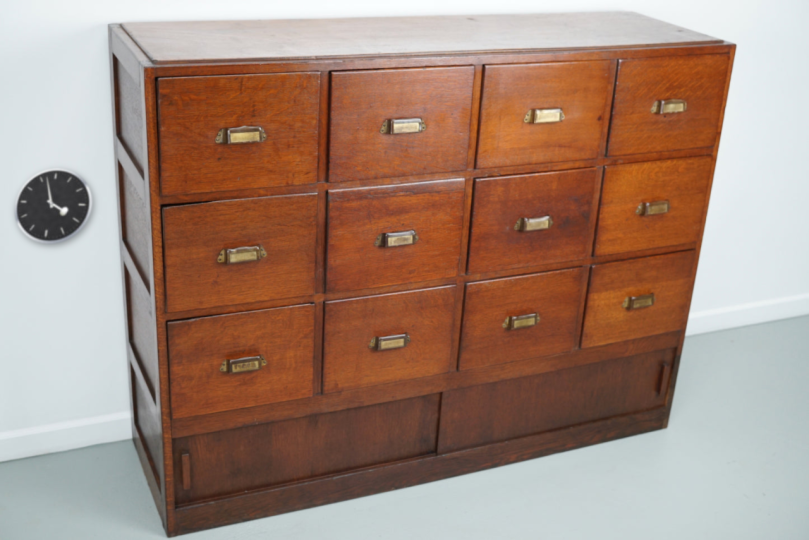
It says 3.57
